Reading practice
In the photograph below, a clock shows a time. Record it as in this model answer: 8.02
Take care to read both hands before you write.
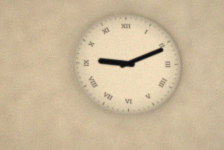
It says 9.11
